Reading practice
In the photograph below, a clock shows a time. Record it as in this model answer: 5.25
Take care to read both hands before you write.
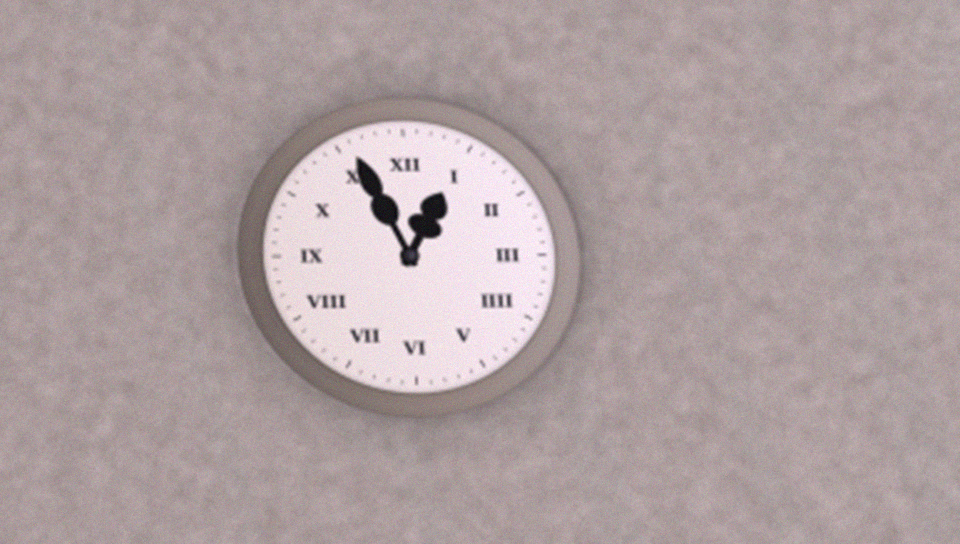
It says 12.56
